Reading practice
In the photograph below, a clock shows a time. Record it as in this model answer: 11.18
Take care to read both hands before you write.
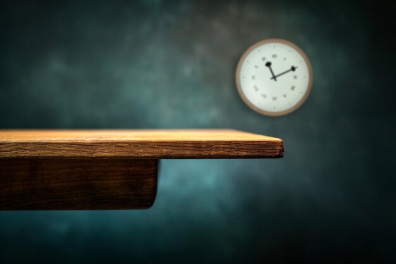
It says 11.11
